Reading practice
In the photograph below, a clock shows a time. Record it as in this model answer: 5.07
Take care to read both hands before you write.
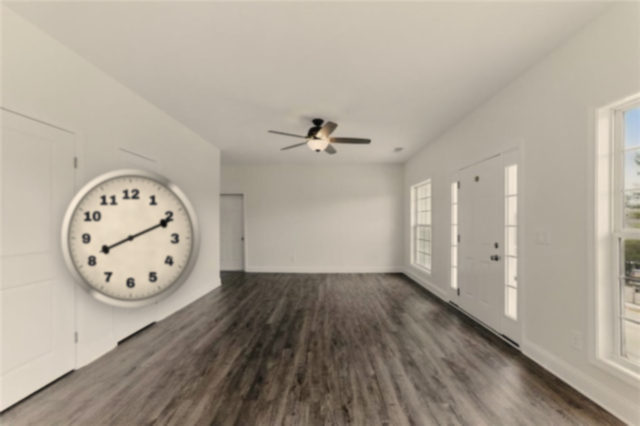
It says 8.11
